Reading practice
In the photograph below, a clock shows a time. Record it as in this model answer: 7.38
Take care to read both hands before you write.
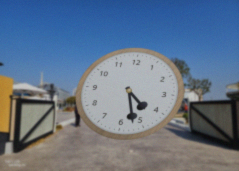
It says 4.27
